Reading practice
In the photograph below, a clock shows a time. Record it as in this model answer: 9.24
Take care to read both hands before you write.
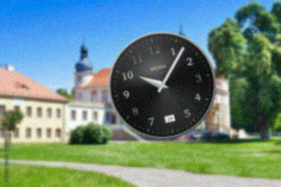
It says 10.07
